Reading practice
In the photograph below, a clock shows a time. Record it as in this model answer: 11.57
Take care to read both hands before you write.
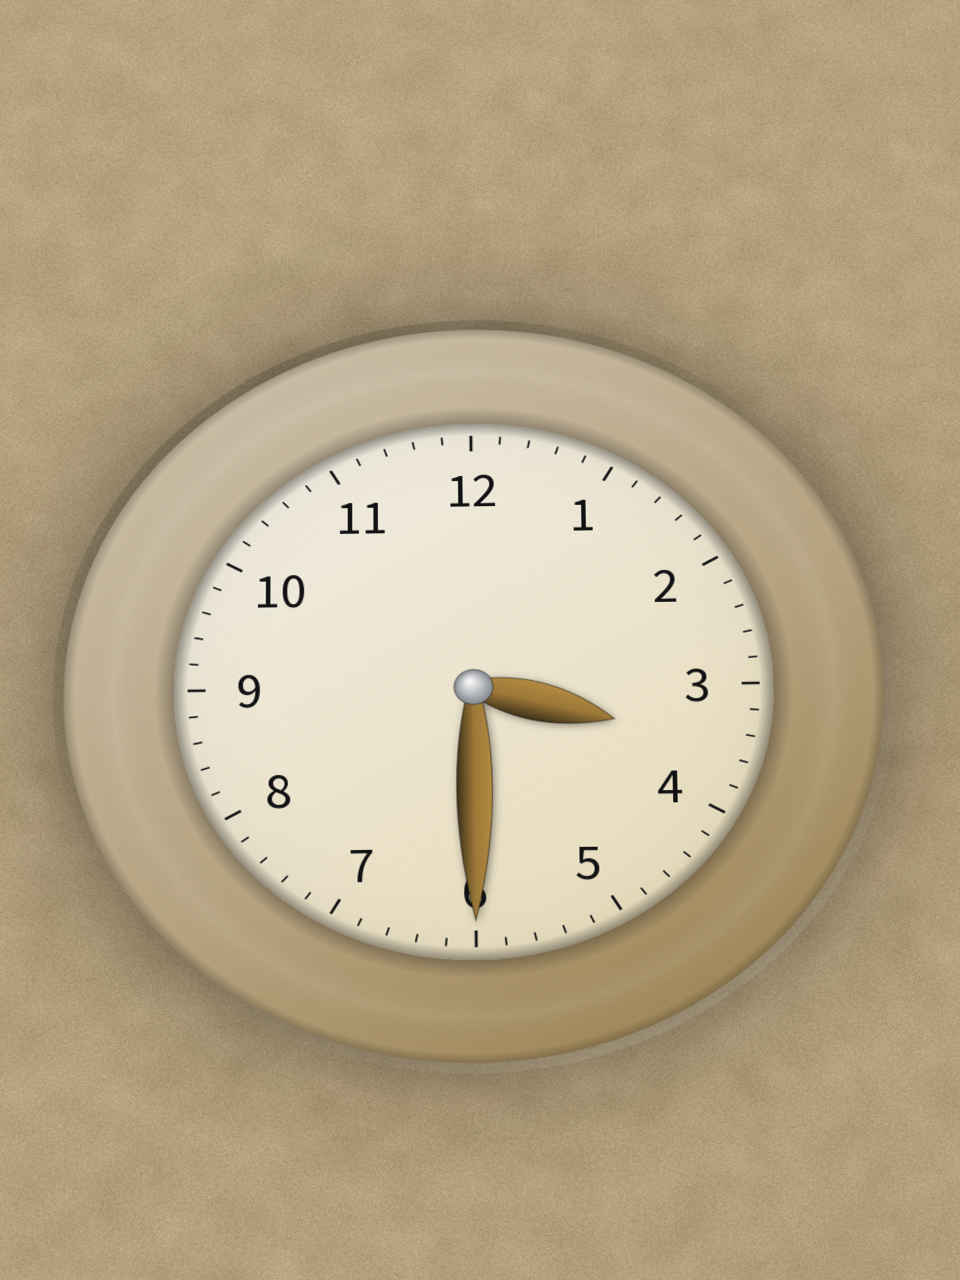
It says 3.30
